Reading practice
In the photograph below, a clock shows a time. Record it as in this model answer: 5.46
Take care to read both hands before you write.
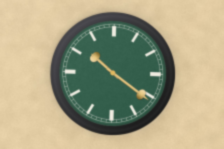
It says 10.21
